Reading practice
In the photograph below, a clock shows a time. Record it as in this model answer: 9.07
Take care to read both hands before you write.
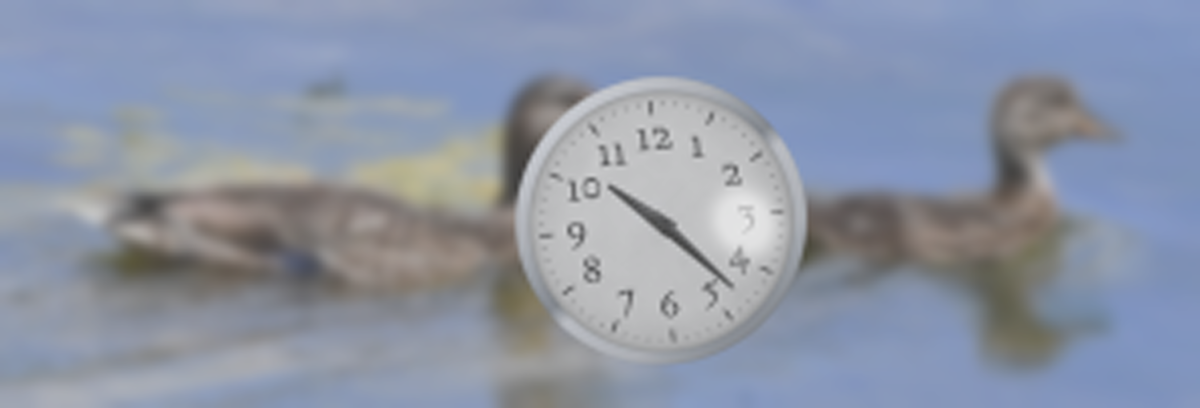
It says 10.23
